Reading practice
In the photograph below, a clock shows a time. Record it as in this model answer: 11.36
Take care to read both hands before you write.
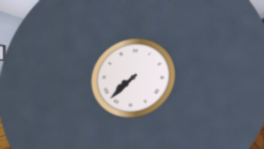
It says 7.37
